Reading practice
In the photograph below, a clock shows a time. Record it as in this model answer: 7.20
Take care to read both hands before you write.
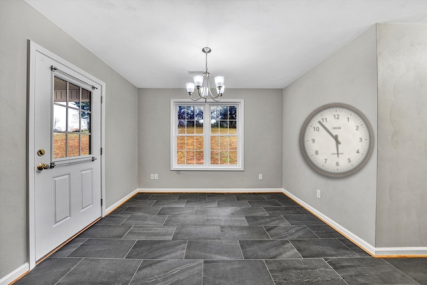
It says 5.53
